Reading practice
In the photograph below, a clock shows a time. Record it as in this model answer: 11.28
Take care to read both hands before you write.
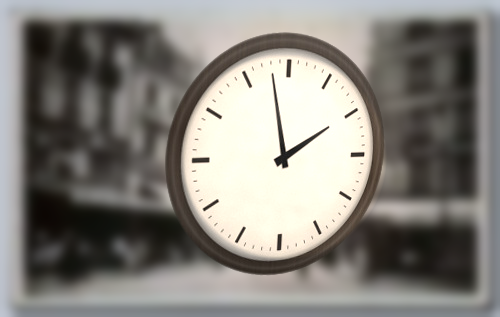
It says 1.58
